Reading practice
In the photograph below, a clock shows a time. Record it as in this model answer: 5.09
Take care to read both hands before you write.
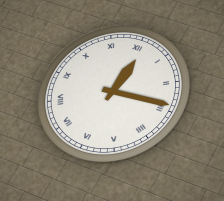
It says 12.14
